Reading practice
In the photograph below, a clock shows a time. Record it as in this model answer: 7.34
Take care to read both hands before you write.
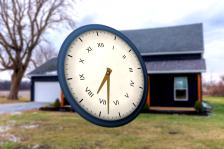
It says 7.33
